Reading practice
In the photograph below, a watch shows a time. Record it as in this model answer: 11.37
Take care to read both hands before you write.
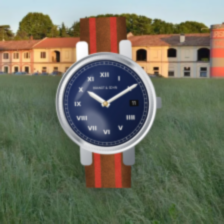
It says 10.10
